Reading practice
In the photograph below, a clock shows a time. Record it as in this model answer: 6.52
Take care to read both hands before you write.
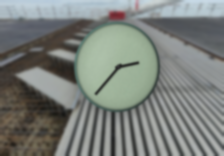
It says 2.37
